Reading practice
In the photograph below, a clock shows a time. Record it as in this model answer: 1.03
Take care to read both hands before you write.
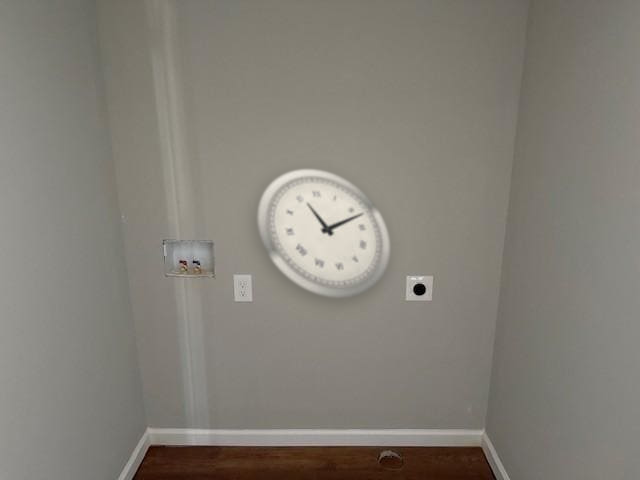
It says 11.12
